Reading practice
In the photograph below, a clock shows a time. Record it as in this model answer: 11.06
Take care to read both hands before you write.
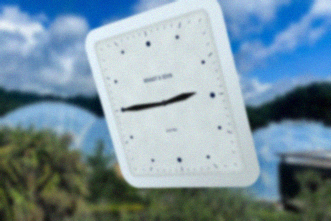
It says 2.45
